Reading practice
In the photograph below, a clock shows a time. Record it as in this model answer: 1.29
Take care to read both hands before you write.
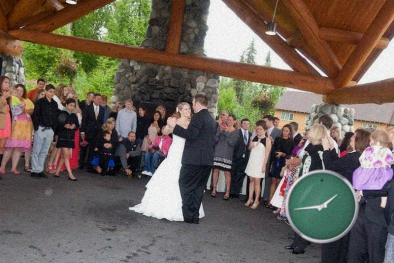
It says 1.44
